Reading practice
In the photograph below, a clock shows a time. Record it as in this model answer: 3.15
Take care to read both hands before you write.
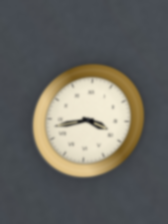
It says 3.43
